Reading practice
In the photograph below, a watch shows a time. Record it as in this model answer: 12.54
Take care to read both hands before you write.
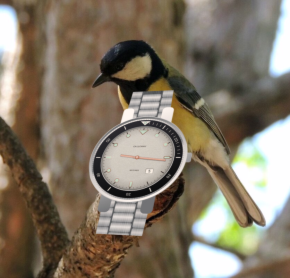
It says 9.16
